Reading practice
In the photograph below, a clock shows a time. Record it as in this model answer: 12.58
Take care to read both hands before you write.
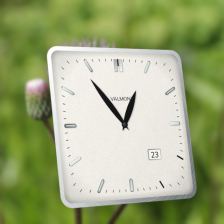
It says 12.54
